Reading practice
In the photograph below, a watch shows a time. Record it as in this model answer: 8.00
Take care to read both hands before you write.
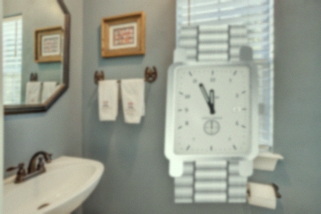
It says 11.56
